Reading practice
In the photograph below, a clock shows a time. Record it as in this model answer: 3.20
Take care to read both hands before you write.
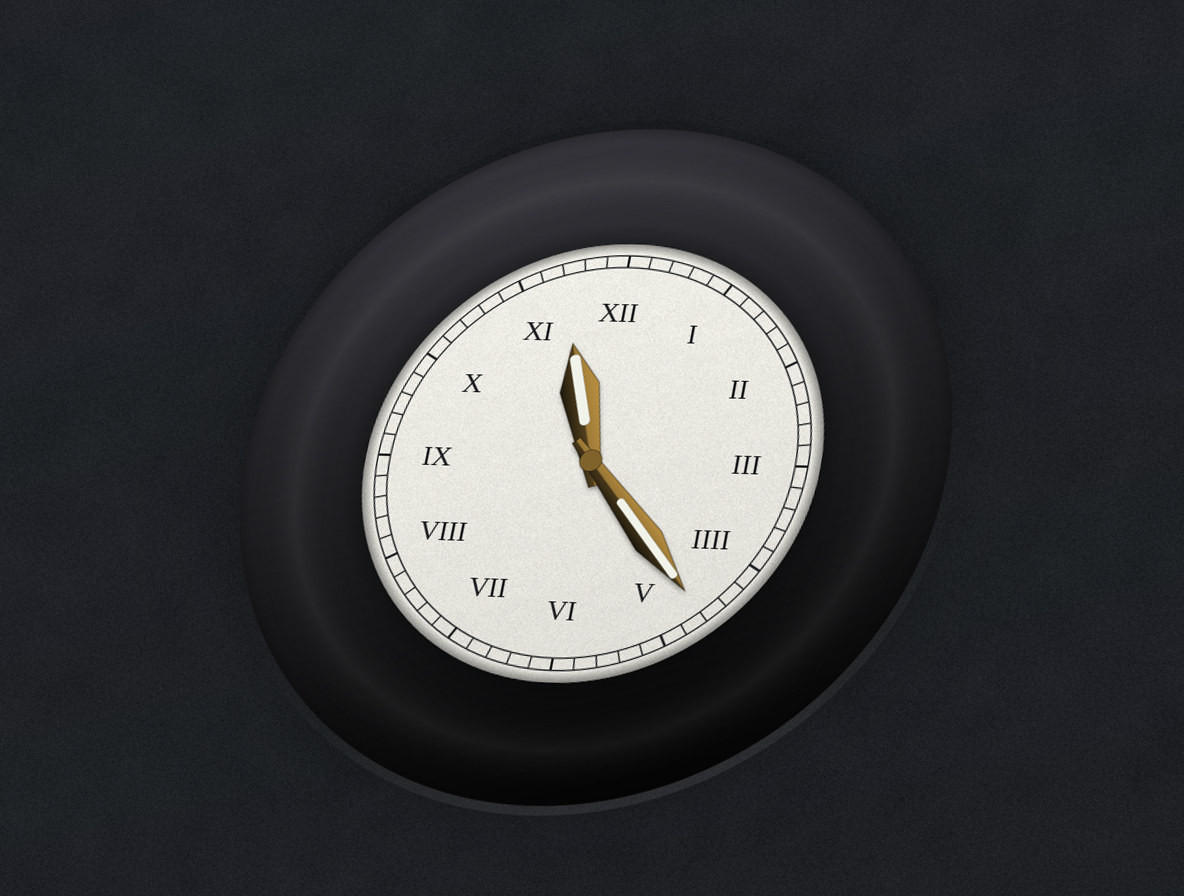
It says 11.23
